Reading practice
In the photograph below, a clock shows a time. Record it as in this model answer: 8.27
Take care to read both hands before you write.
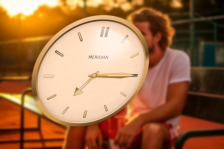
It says 7.15
